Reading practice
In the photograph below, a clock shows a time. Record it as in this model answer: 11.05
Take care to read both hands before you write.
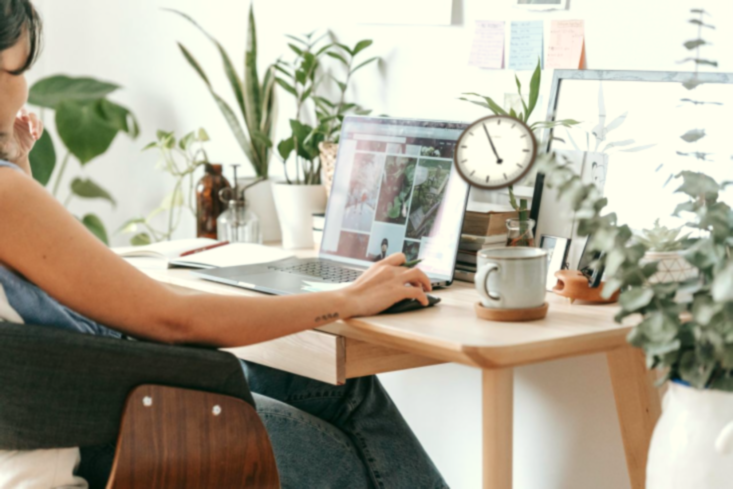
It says 4.55
